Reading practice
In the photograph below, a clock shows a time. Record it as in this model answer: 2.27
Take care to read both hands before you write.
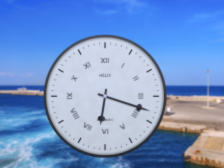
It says 6.18
